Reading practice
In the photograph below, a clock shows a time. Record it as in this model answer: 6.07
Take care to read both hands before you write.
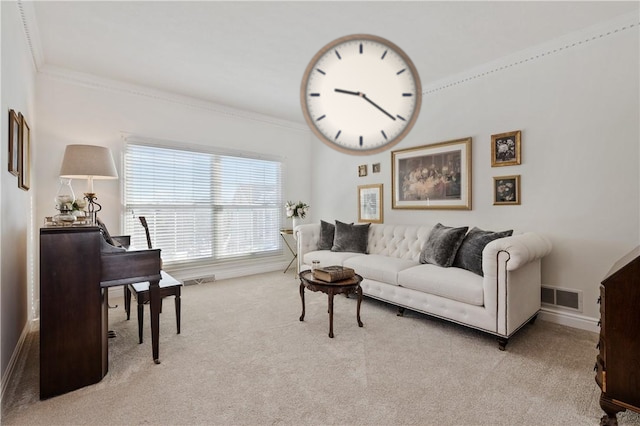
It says 9.21
